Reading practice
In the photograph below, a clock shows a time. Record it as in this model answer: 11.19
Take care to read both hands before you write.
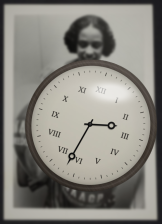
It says 2.32
